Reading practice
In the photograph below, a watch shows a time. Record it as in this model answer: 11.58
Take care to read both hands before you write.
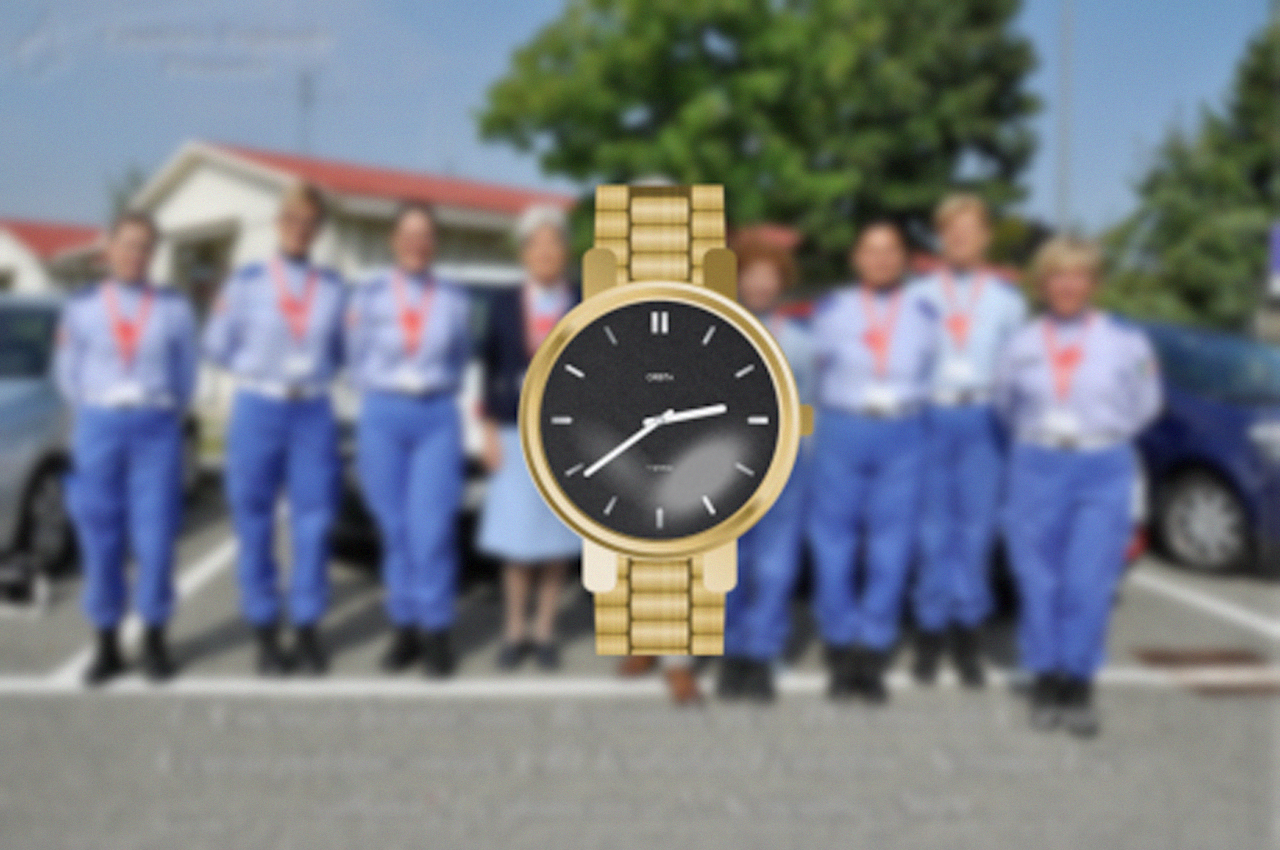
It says 2.39
